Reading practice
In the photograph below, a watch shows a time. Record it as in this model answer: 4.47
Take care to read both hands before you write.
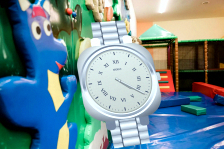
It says 4.21
